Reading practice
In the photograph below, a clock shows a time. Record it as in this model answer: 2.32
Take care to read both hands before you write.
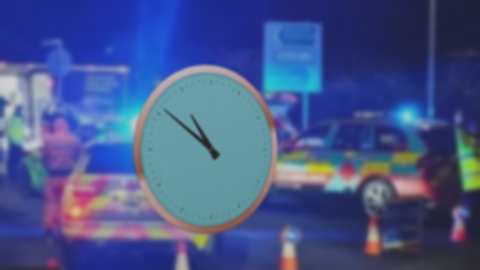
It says 10.51
